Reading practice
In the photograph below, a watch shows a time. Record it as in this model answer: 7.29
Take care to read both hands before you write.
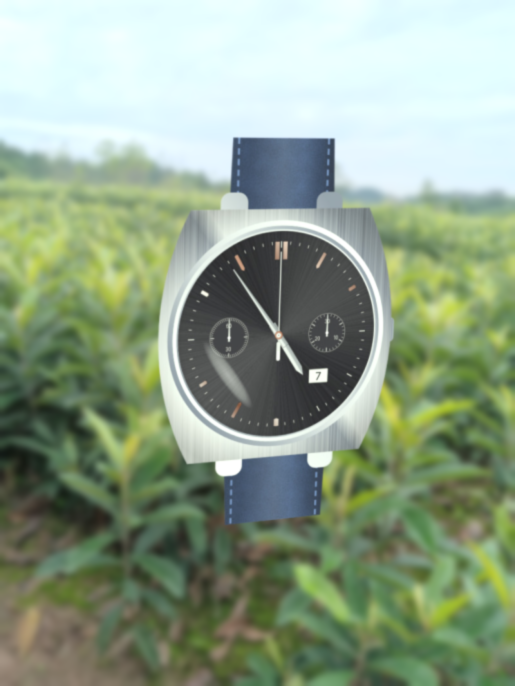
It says 4.54
